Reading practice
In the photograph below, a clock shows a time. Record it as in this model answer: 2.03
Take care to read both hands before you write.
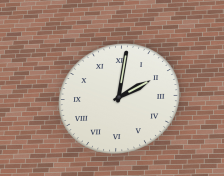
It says 2.01
